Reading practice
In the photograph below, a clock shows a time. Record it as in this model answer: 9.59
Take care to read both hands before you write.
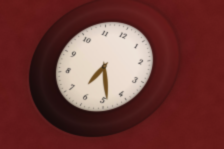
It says 6.24
